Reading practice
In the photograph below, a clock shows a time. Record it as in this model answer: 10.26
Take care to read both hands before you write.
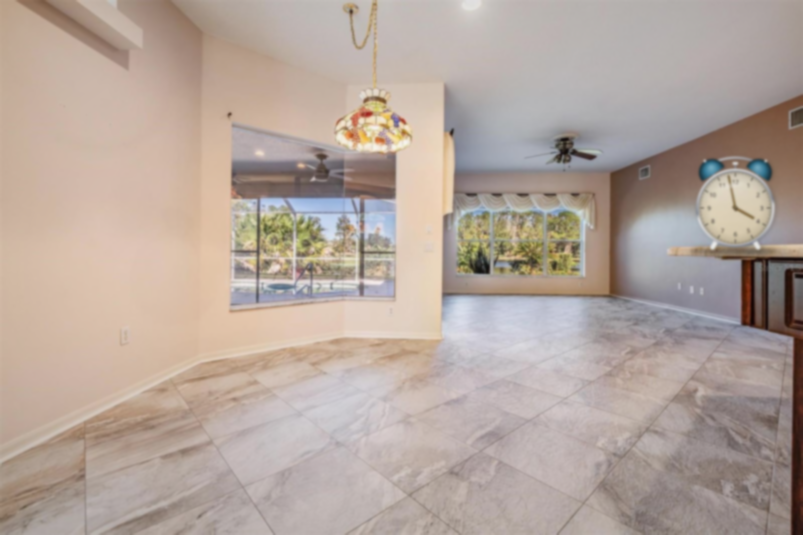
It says 3.58
